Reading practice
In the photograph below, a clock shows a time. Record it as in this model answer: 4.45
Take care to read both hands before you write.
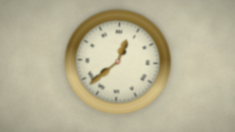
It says 12.38
